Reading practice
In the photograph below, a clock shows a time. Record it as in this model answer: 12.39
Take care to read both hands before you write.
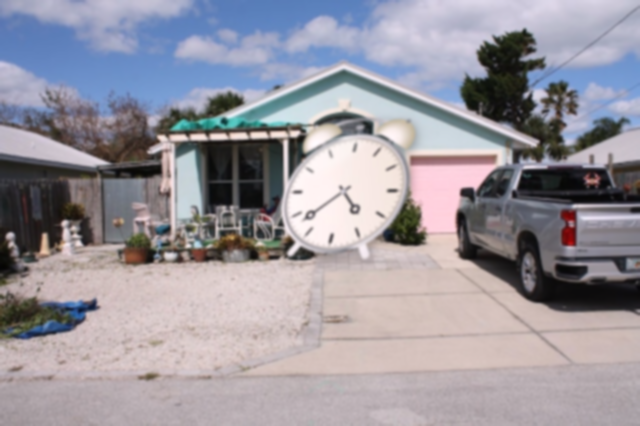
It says 4.38
